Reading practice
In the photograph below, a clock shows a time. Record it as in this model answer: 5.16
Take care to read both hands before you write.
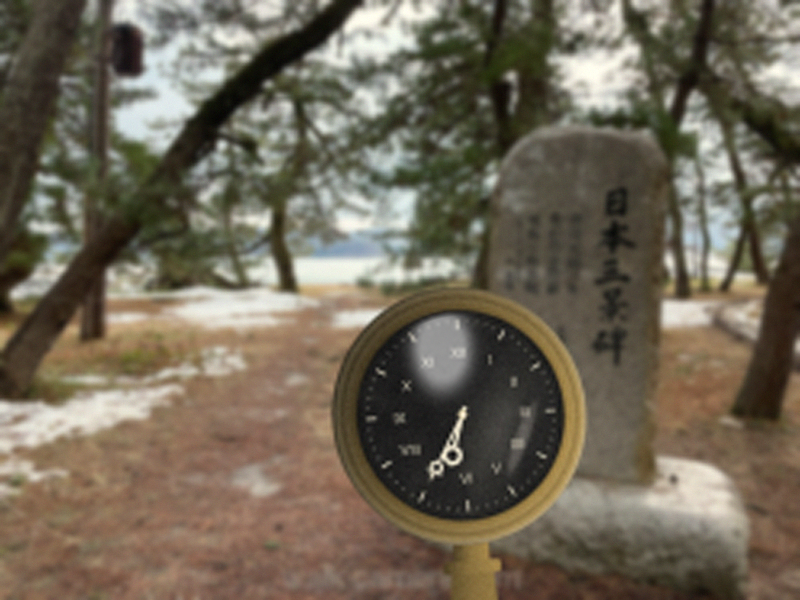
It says 6.35
